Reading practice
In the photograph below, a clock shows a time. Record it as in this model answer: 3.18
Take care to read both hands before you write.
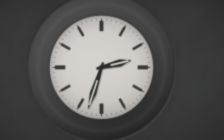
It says 2.33
